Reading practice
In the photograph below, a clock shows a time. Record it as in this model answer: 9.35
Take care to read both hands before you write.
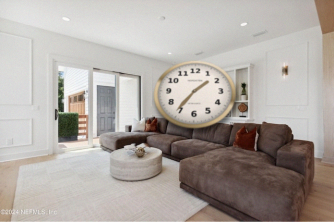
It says 1.36
